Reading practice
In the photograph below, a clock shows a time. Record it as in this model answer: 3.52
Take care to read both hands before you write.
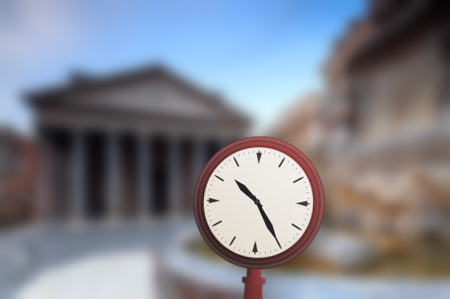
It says 10.25
